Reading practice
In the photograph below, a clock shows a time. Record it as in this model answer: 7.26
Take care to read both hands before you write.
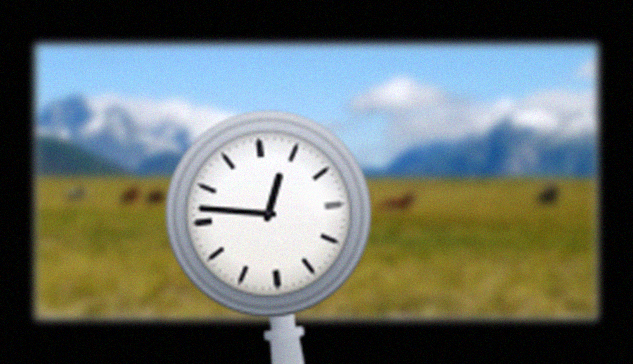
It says 12.47
